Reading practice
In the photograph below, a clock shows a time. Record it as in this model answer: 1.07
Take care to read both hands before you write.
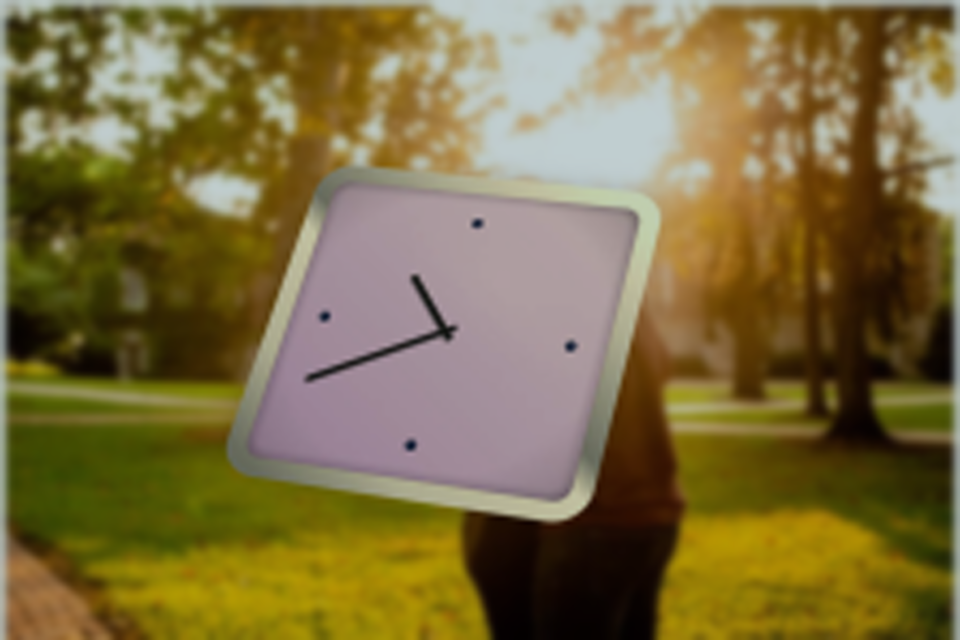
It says 10.40
